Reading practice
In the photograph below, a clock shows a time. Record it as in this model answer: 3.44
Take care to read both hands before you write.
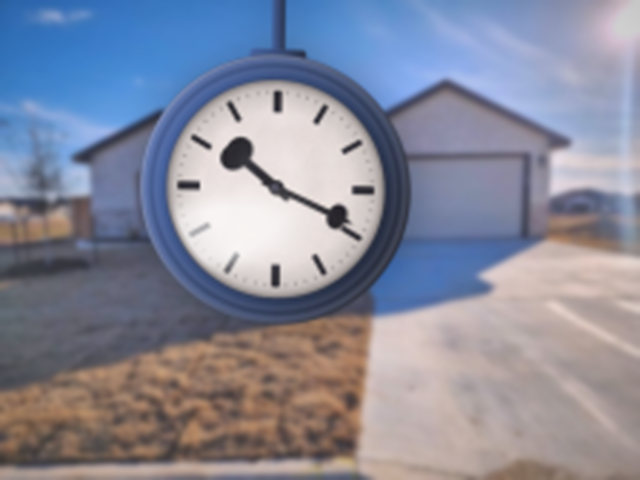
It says 10.19
